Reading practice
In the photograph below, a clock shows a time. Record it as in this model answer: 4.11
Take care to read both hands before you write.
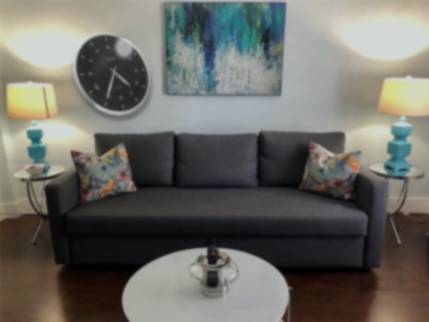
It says 4.35
